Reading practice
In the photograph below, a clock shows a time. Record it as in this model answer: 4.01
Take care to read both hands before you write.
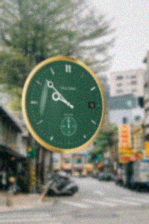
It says 9.52
